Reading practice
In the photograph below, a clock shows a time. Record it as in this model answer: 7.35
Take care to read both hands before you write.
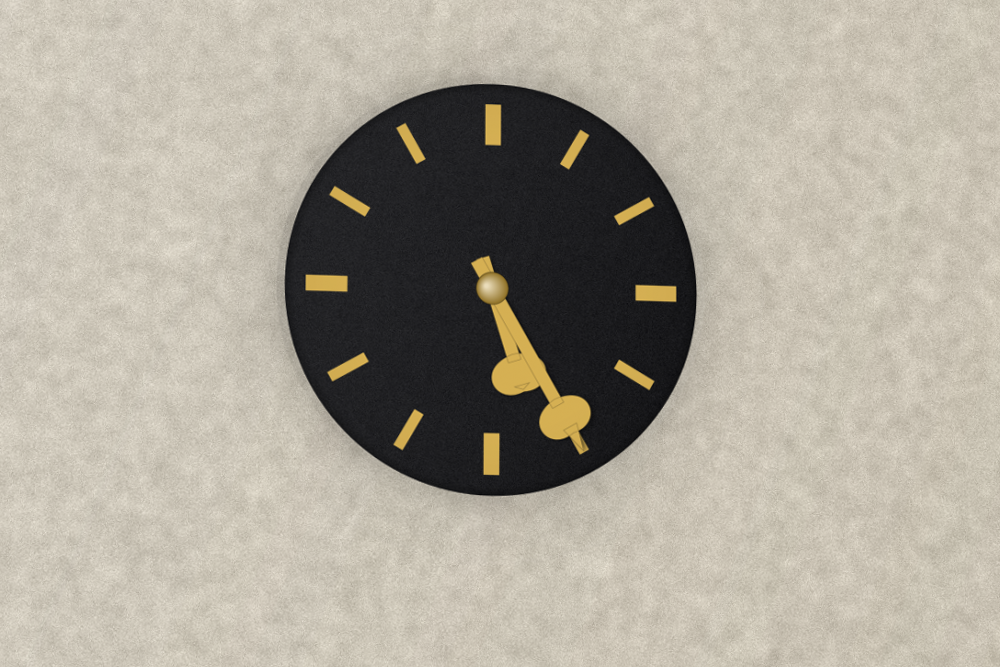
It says 5.25
